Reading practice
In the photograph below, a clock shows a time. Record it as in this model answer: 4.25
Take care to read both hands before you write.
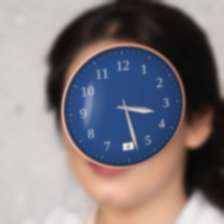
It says 3.28
